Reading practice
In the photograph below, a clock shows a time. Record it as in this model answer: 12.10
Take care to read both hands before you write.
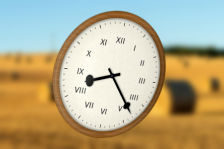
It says 8.23
